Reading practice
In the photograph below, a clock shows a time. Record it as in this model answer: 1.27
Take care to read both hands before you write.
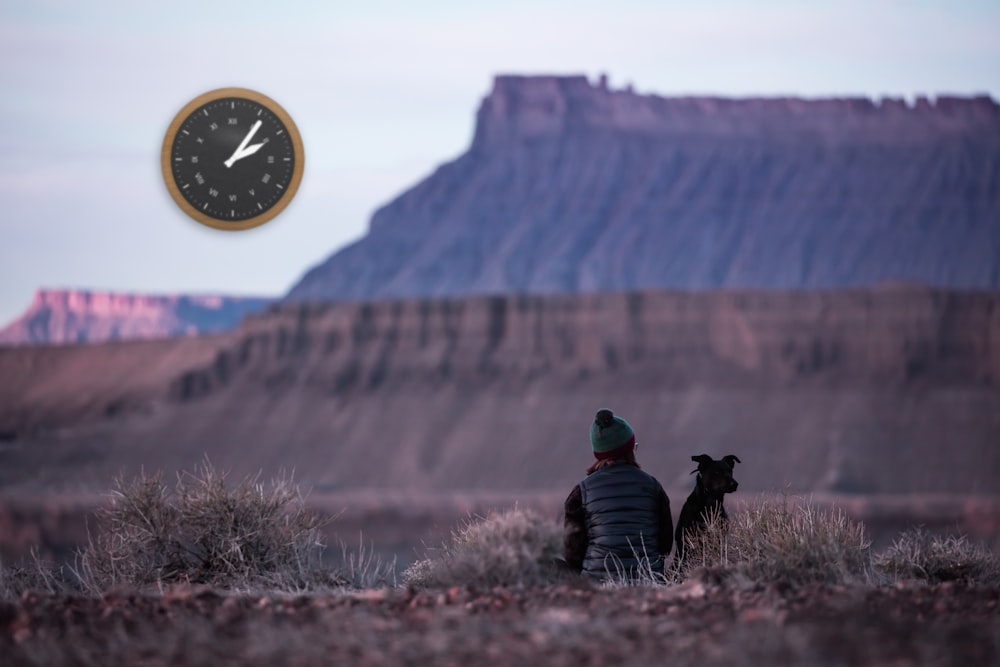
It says 2.06
